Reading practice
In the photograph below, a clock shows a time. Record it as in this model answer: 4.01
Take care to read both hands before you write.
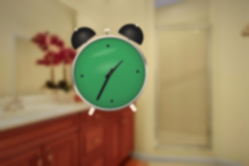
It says 1.35
